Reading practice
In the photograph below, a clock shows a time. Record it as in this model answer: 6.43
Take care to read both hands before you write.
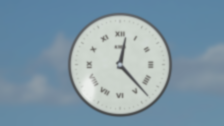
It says 12.23
